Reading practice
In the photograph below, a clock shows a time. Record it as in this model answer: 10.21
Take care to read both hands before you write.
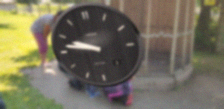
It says 9.47
